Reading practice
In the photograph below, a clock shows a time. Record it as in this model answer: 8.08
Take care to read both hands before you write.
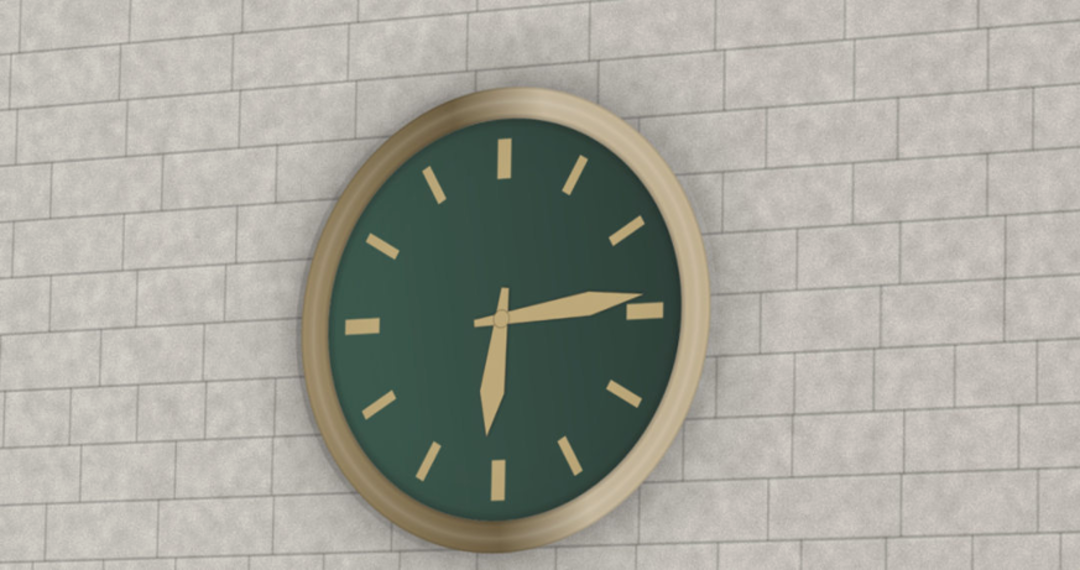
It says 6.14
